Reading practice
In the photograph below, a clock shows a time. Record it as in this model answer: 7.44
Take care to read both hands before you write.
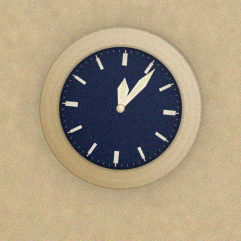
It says 12.06
